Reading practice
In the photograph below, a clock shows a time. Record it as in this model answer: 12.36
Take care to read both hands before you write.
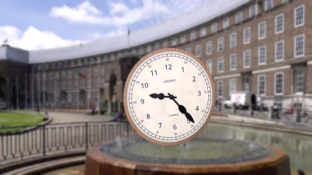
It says 9.24
